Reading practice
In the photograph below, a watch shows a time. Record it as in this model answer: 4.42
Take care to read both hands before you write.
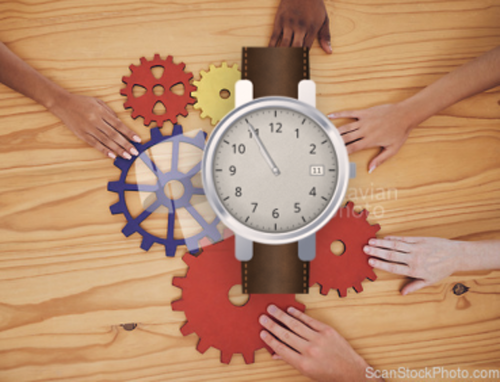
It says 10.55
